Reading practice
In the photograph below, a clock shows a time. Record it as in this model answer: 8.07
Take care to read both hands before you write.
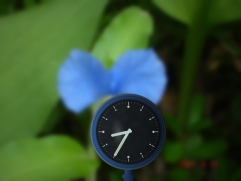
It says 8.35
